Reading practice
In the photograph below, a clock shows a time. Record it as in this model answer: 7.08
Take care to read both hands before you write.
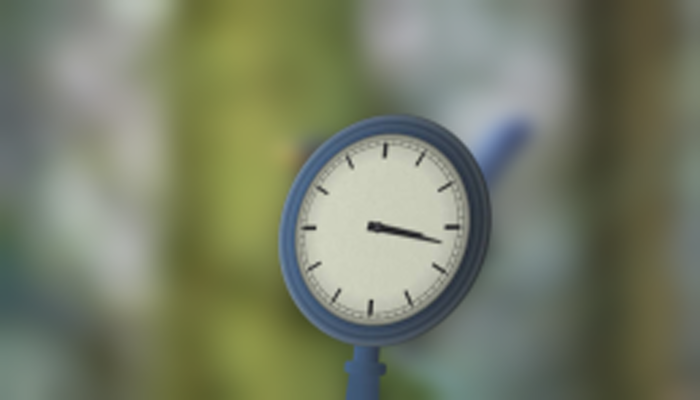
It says 3.17
